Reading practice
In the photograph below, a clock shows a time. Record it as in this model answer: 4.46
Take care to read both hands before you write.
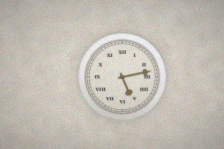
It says 5.13
